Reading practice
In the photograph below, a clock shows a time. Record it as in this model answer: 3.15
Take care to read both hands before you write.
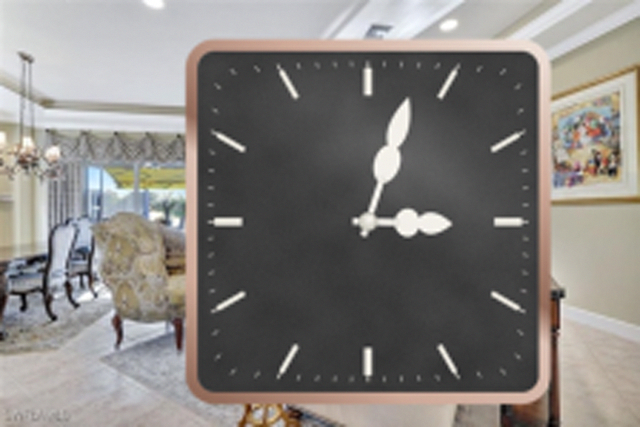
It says 3.03
